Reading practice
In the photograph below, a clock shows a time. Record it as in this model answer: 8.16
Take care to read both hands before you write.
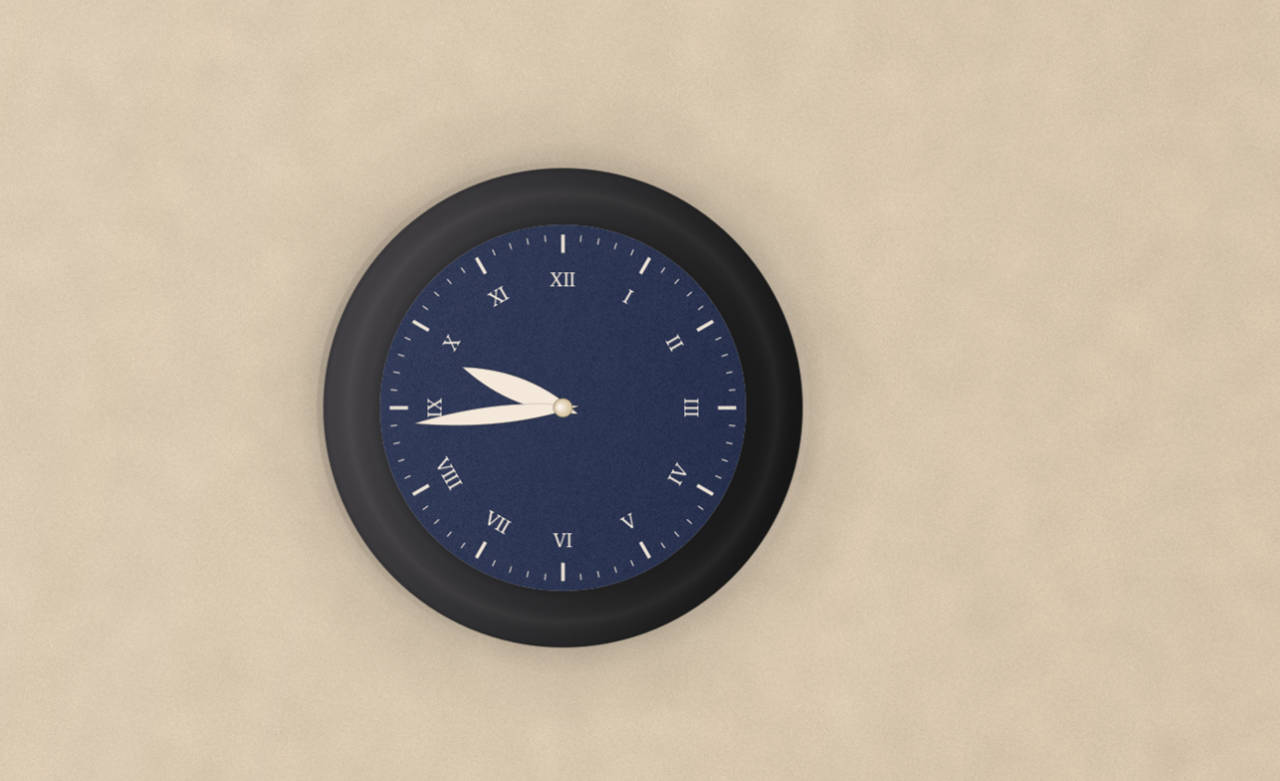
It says 9.44
